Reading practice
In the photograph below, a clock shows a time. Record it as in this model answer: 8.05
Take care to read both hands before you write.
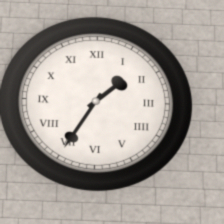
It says 1.35
